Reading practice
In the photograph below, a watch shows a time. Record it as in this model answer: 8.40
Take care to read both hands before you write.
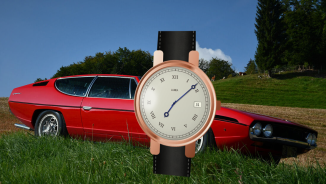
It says 7.08
